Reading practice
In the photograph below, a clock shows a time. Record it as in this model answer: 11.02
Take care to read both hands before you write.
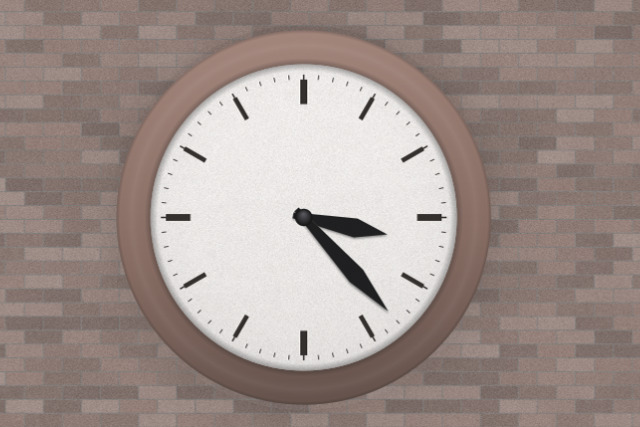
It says 3.23
